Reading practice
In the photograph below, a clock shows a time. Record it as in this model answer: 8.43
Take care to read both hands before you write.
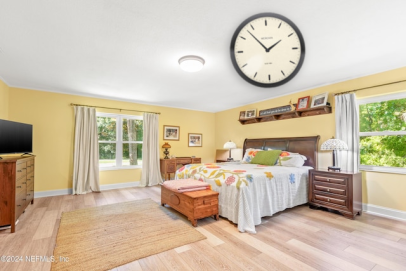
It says 1.53
